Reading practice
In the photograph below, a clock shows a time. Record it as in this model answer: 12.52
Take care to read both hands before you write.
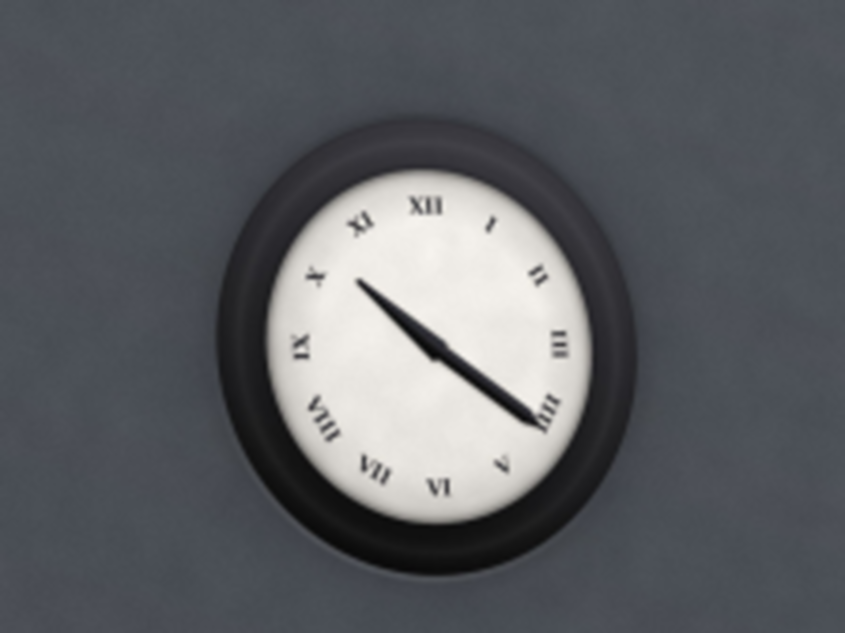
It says 10.21
